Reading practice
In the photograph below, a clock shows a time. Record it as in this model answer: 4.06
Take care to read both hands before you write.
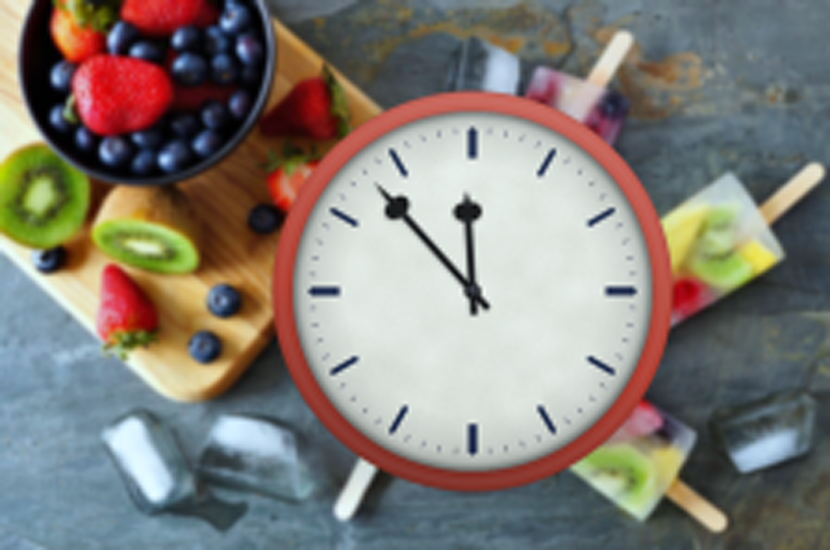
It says 11.53
